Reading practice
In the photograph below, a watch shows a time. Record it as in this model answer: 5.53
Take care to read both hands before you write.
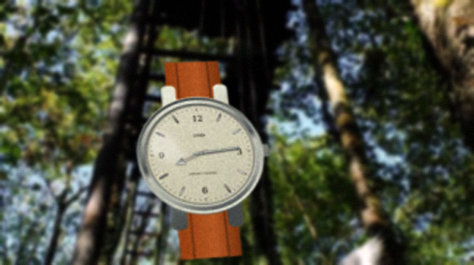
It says 8.14
